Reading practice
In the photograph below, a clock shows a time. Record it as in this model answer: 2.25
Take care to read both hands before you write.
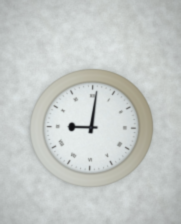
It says 9.01
